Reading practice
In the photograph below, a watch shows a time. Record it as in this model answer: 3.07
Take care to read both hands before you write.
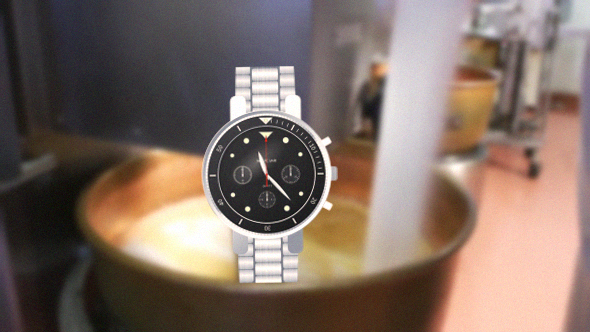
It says 11.23
